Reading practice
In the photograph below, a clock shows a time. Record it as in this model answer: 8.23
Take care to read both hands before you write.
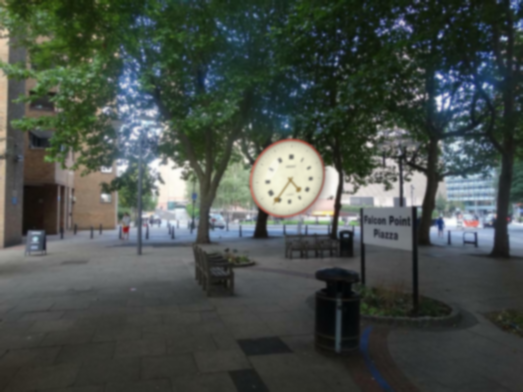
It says 4.36
